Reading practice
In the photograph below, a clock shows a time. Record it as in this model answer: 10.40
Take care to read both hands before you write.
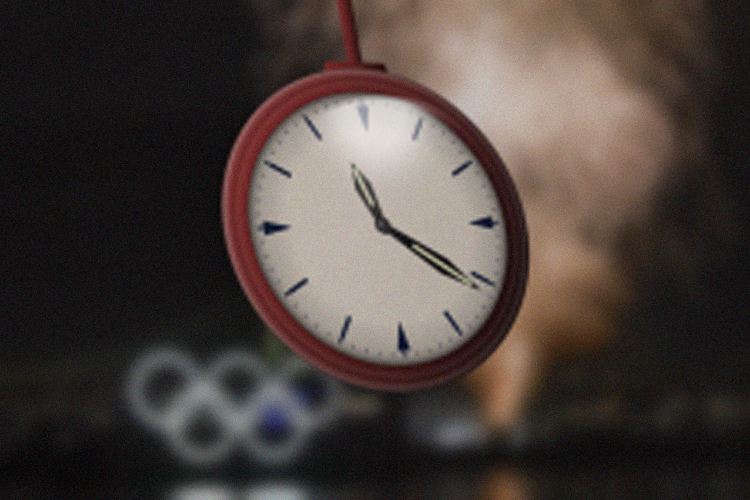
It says 11.21
